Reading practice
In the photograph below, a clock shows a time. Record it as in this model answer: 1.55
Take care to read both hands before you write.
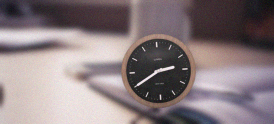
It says 2.40
